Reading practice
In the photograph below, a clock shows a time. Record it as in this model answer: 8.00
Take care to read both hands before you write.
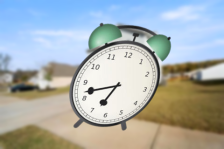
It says 6.42
